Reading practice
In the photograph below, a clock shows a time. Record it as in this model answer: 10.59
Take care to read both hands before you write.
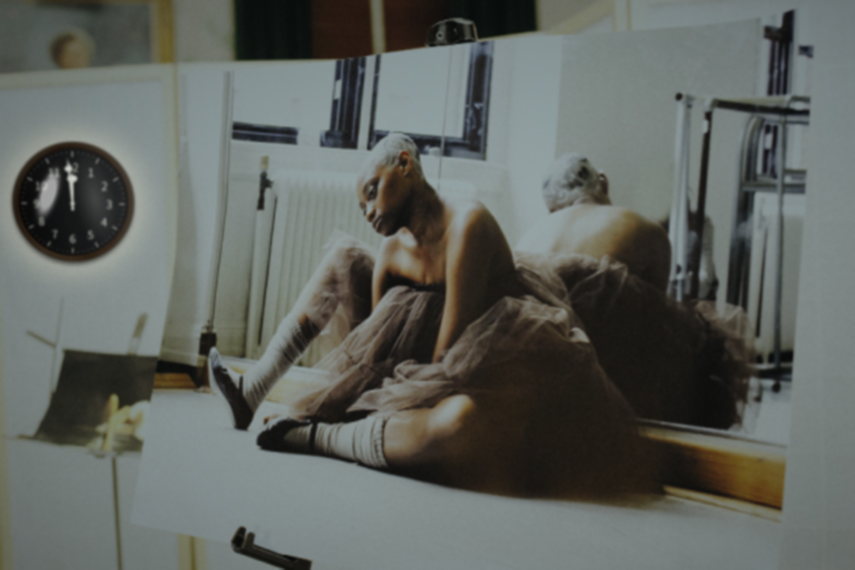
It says 11.59
